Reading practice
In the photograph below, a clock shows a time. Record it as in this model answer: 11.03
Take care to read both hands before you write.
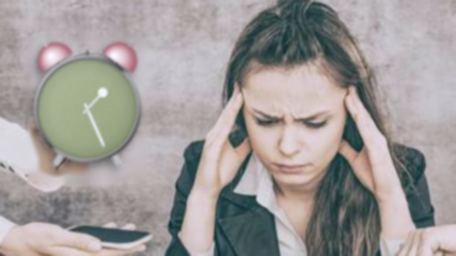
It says 1.26
